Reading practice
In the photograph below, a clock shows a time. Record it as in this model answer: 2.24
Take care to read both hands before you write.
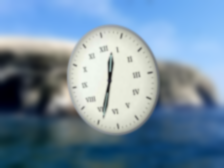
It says 12.34
